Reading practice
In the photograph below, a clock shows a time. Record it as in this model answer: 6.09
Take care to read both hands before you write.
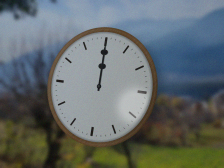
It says 12.00
